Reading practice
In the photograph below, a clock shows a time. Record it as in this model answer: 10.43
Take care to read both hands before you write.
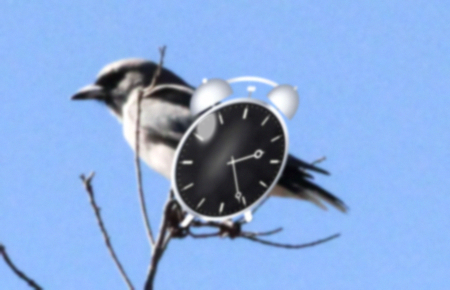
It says 2.26
